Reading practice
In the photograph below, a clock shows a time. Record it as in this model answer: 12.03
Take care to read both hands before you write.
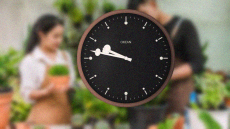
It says 9.47
